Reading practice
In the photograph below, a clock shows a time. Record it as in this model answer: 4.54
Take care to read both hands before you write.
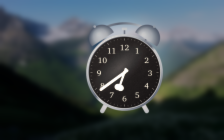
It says 6.39
